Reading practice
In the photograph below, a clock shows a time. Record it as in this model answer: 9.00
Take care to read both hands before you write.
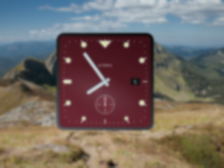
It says 7.54
